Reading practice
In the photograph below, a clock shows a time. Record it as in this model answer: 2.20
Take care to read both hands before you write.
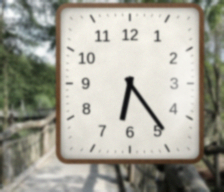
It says 6.24
